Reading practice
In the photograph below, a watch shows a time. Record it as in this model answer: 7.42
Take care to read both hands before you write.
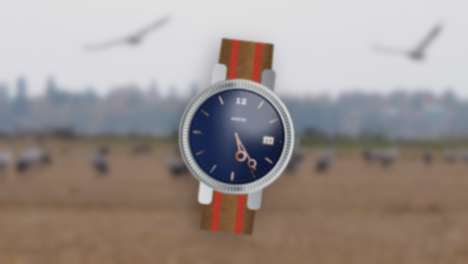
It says 5.24
